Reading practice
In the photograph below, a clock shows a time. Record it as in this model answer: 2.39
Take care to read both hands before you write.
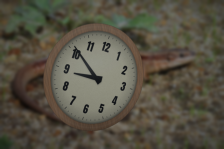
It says 8.51
